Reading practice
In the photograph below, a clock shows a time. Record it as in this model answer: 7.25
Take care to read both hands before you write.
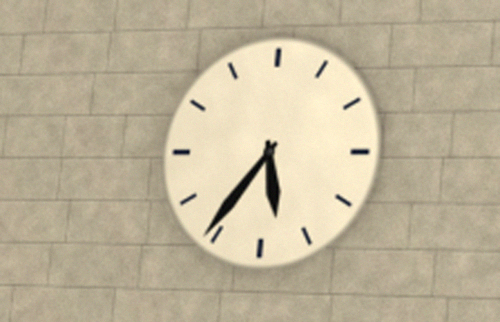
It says 5.36
